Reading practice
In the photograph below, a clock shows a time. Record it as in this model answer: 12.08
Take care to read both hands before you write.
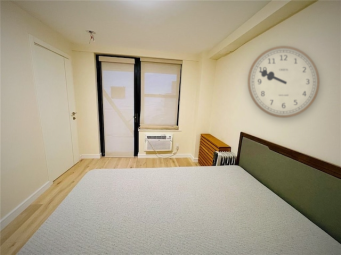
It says 9.49
